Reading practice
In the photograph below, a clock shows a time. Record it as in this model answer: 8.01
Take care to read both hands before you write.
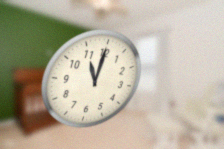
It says 11.00
